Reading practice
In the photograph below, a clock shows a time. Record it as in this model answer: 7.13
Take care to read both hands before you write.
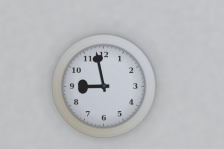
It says 8.58
